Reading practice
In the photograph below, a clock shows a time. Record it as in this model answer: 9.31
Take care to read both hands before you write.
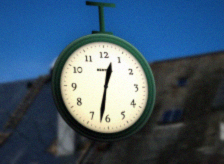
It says 12.32
